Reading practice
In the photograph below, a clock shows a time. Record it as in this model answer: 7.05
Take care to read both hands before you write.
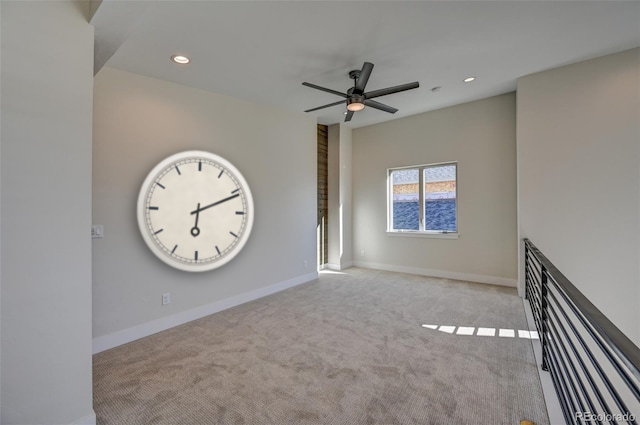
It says 6.11
